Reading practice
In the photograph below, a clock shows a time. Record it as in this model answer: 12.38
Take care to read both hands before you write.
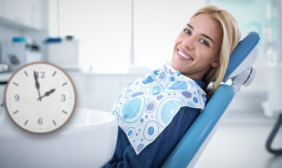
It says 1.58
